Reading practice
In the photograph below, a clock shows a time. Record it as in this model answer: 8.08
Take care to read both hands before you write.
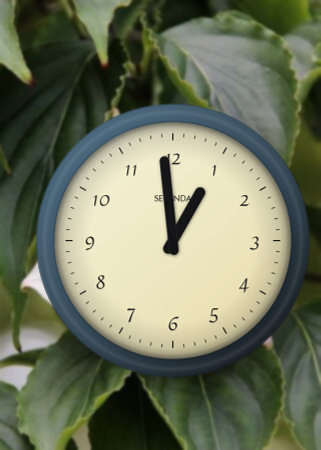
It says 12.59
